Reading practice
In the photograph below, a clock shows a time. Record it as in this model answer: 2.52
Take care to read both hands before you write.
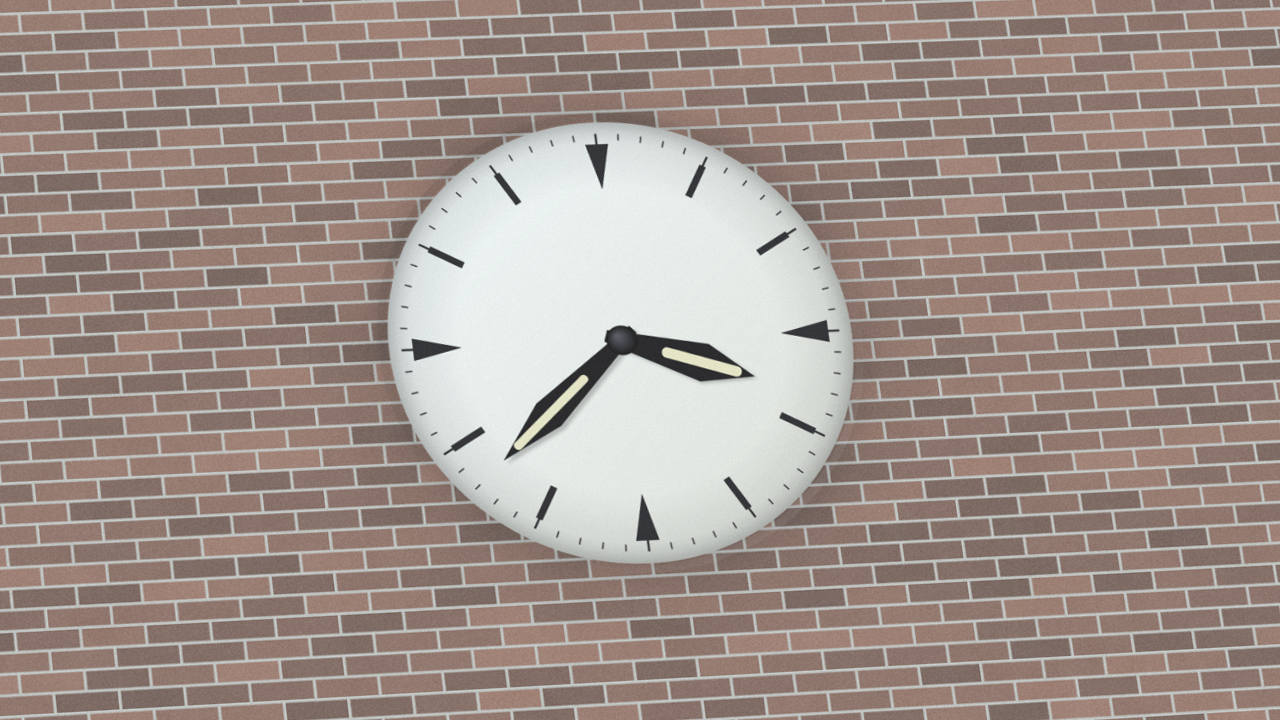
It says 3.38
